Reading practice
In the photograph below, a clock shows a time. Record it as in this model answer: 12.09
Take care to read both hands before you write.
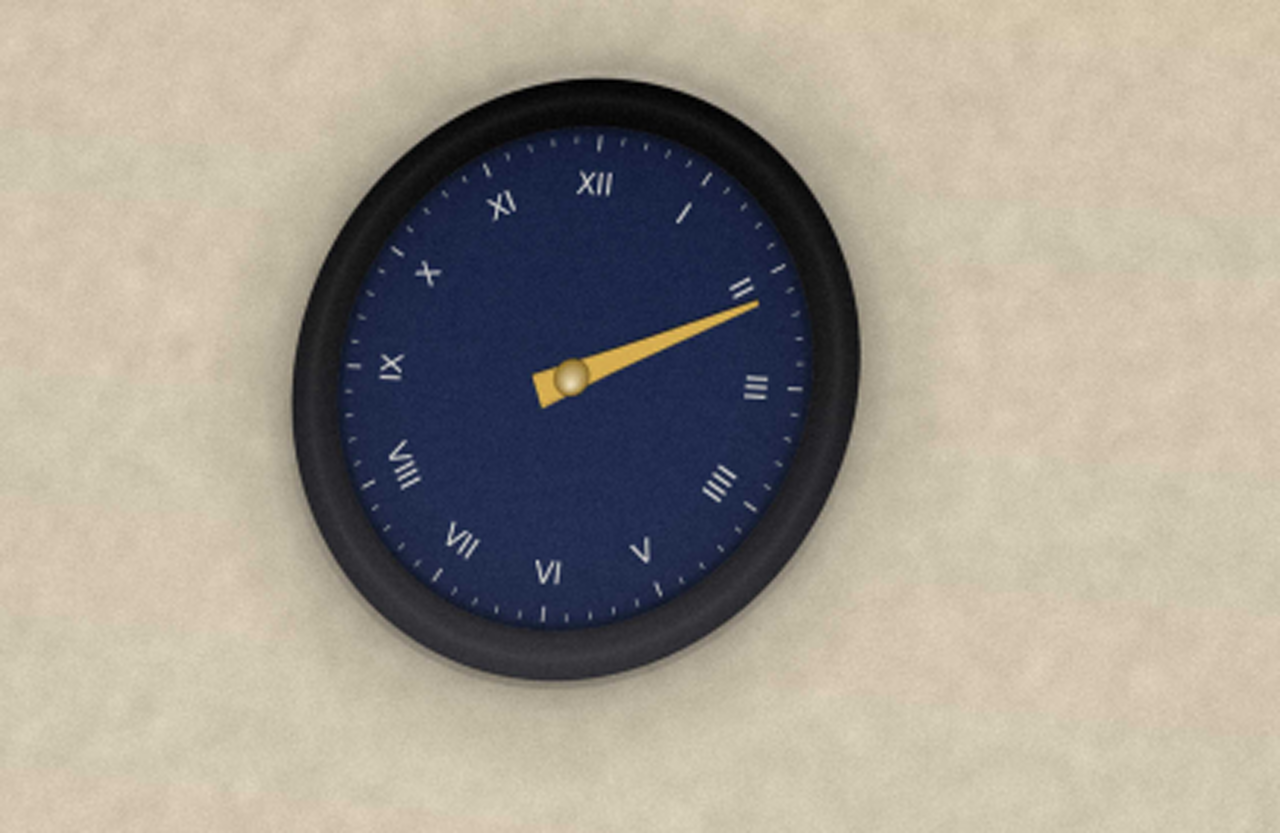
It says 2.11
